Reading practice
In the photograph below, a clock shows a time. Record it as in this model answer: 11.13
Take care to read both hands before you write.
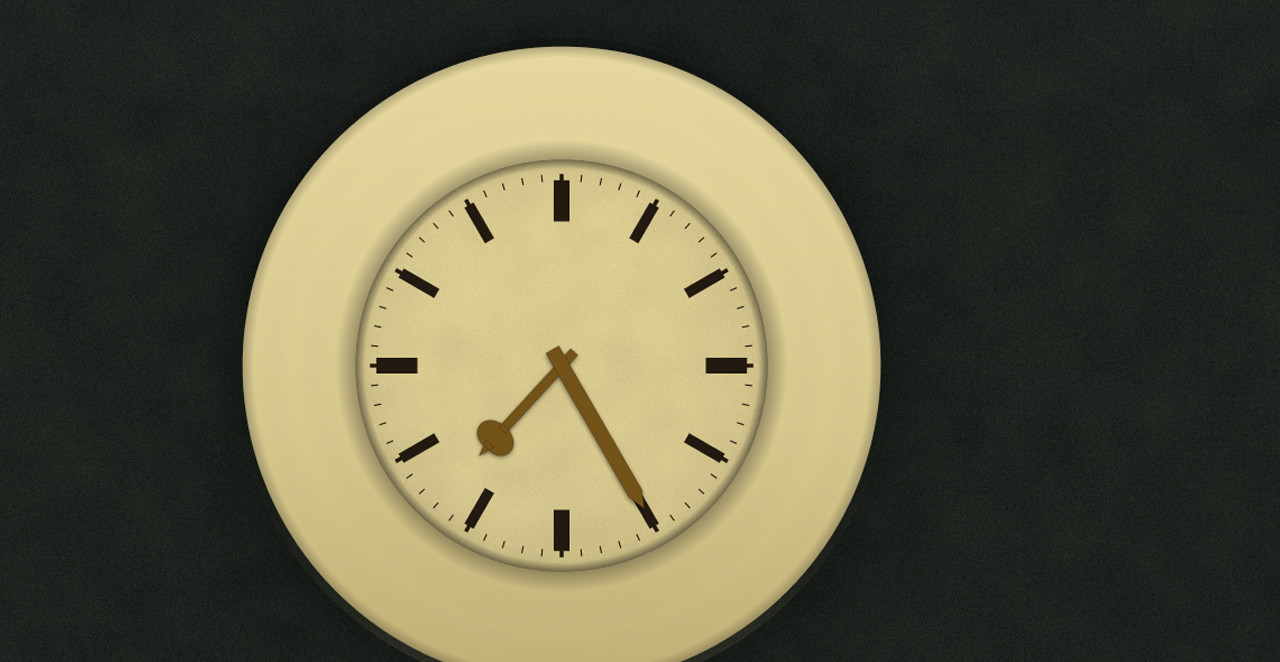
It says 7.25
